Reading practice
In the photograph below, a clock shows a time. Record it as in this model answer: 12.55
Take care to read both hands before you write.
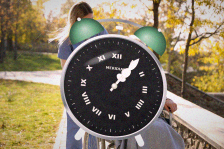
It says 1.06
